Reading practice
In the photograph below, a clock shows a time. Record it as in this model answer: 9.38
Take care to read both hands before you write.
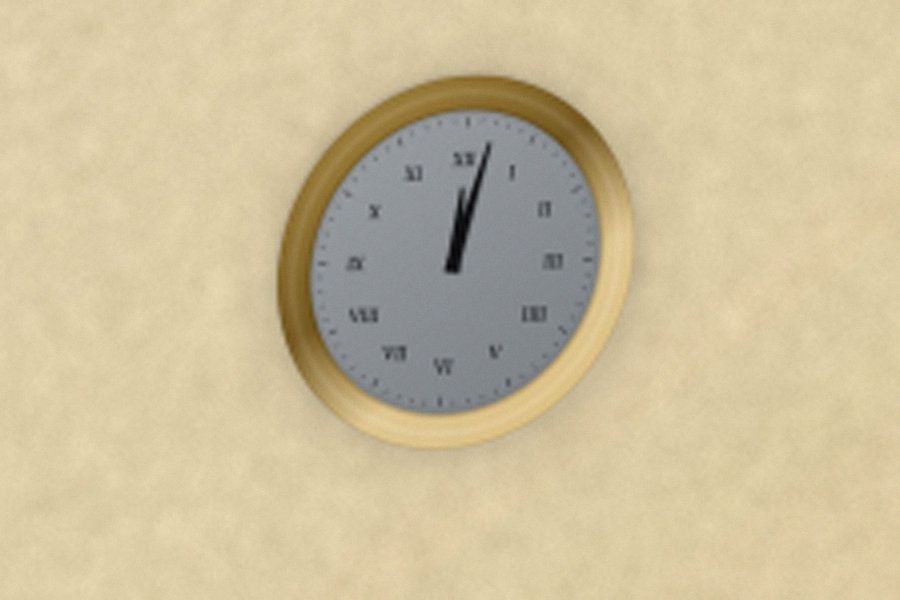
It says 12.02
